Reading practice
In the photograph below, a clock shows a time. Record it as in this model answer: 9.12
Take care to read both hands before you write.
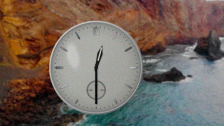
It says 12.30
